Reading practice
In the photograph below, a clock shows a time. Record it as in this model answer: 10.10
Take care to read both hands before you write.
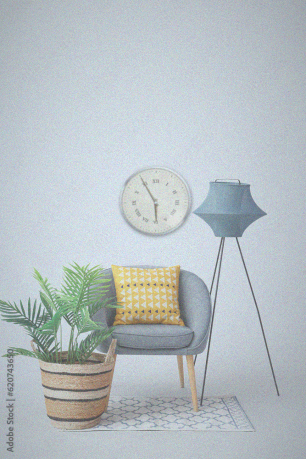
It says 5.55
